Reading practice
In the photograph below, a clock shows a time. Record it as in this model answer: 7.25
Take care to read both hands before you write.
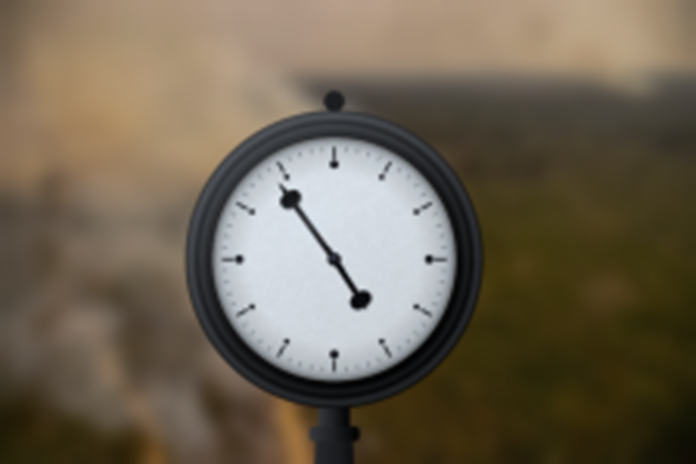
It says 4.54
